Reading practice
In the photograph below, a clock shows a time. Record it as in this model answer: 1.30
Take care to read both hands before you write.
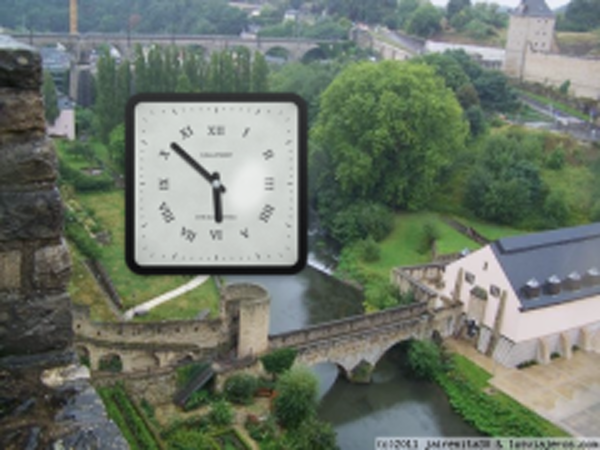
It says 5.52
